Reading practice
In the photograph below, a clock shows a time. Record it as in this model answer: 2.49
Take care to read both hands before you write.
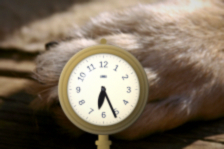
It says 6.26
